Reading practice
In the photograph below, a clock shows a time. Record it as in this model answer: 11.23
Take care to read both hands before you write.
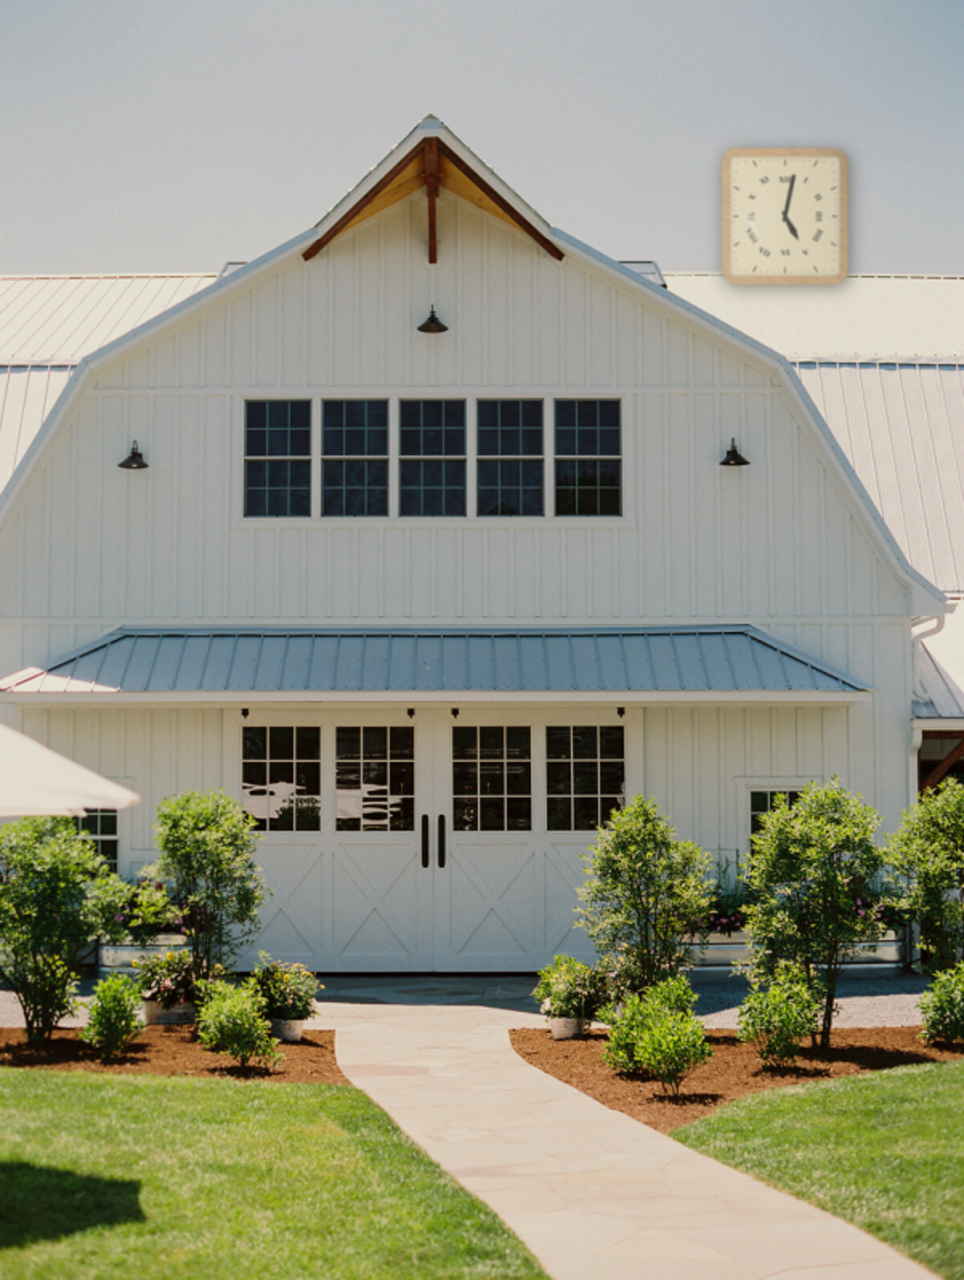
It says 5.02
